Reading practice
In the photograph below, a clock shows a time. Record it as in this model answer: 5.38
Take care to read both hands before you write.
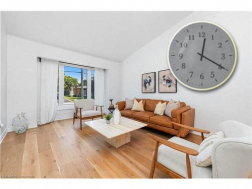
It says 12.20
